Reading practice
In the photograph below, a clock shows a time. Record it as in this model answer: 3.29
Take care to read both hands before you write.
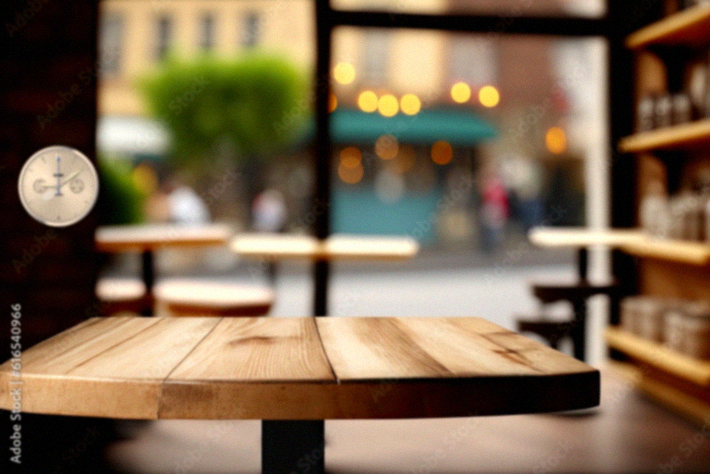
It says 9.09
